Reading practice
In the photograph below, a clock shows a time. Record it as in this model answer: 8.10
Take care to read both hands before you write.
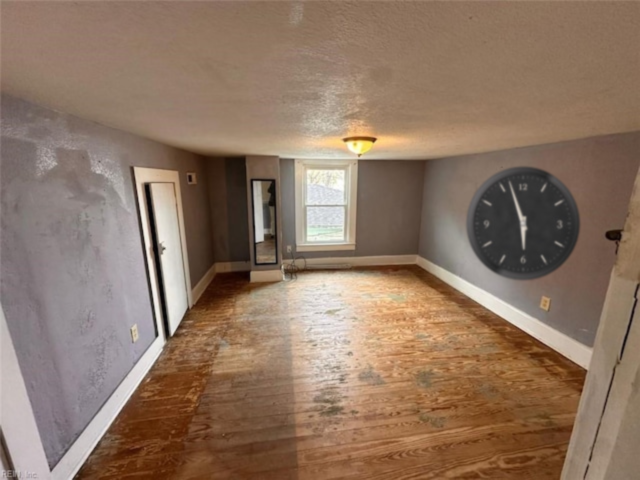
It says 5.57
